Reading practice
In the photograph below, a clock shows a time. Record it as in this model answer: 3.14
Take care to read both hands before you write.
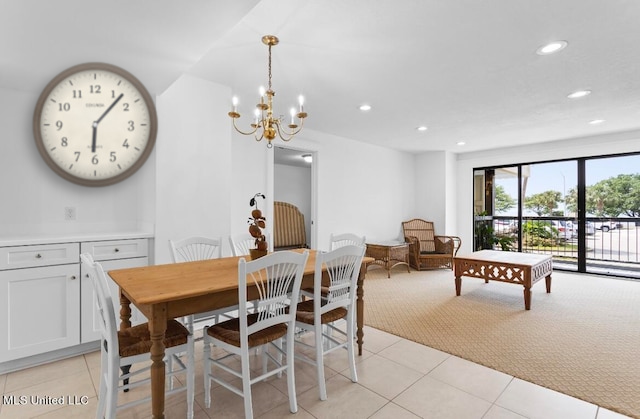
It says 6.07
